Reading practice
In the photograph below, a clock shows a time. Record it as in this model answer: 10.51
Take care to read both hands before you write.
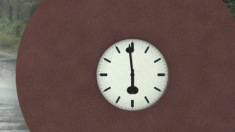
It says 5.59
